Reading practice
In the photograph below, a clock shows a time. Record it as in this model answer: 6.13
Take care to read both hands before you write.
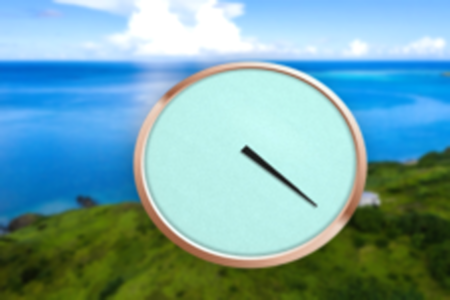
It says 4.22
